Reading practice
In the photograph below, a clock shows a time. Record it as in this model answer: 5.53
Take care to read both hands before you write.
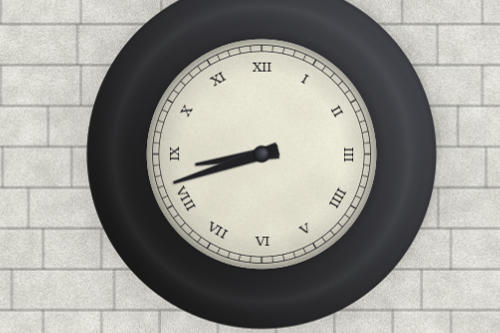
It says 8.42
